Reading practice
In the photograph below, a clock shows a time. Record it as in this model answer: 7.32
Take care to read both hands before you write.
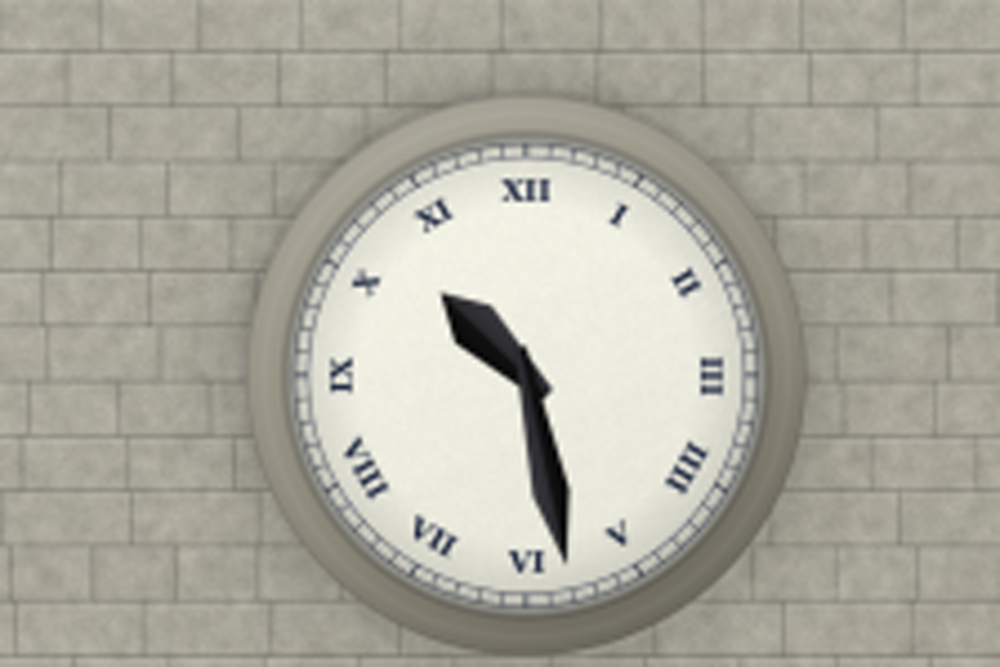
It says 10.28
